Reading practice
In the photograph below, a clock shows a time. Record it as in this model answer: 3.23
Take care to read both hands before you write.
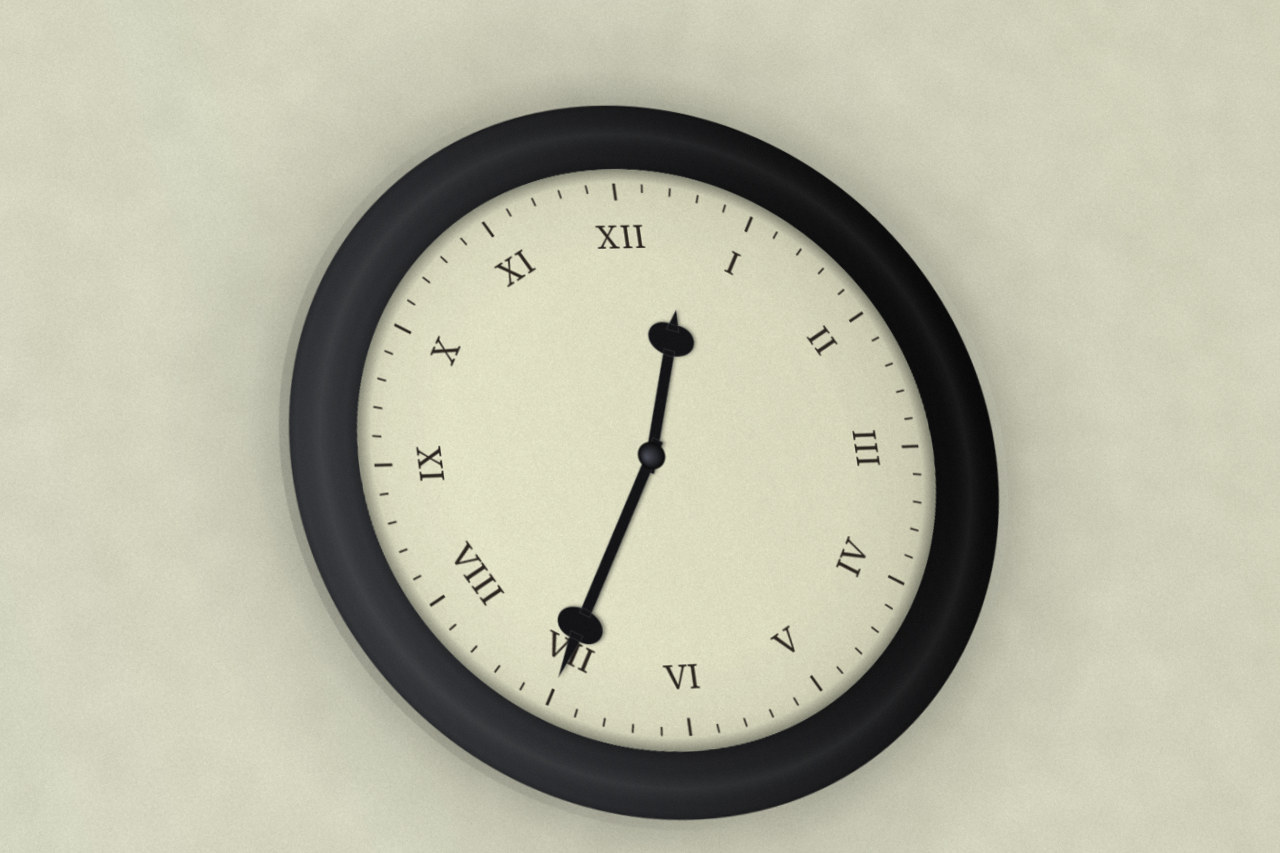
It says 12.35
